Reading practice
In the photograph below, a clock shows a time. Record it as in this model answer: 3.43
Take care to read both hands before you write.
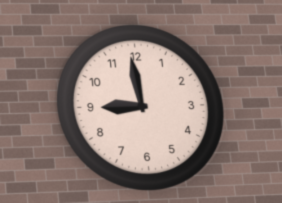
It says 8.59
